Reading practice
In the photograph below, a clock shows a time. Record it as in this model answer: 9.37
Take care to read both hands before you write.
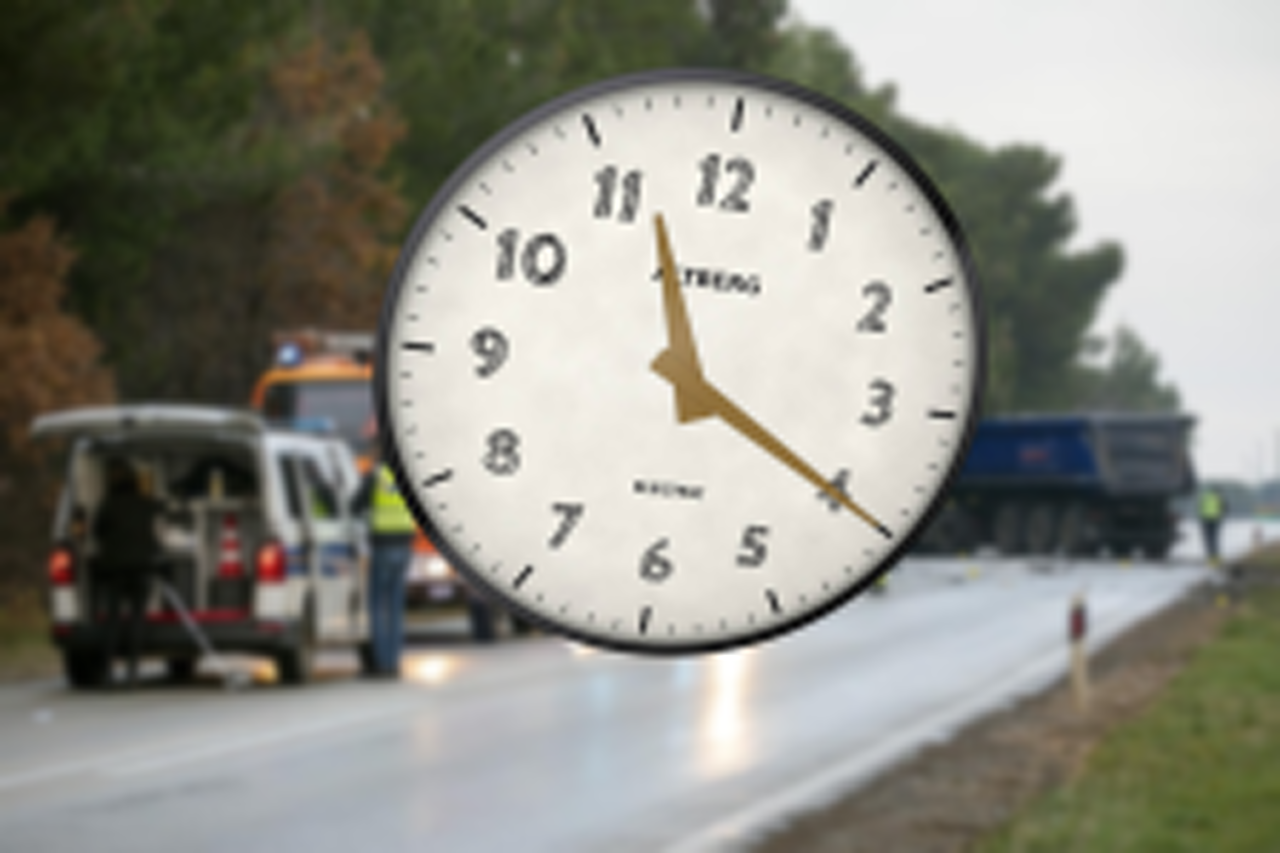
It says 11.20
